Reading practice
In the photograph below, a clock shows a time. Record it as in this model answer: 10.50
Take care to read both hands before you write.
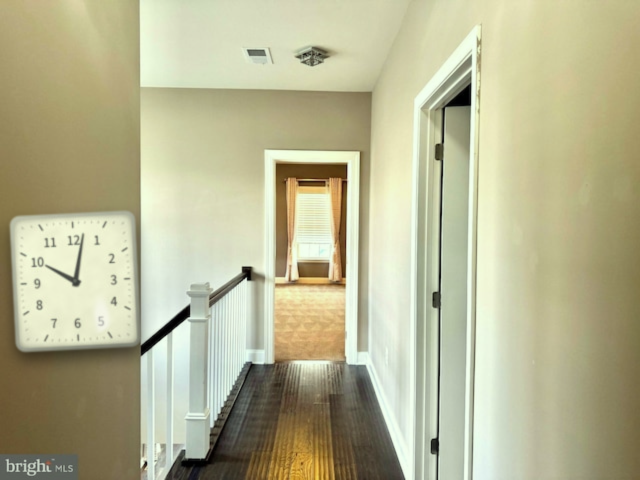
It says 10.02
